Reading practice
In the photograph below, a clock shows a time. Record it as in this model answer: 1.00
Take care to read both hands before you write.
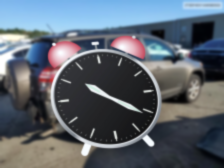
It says 10.21
